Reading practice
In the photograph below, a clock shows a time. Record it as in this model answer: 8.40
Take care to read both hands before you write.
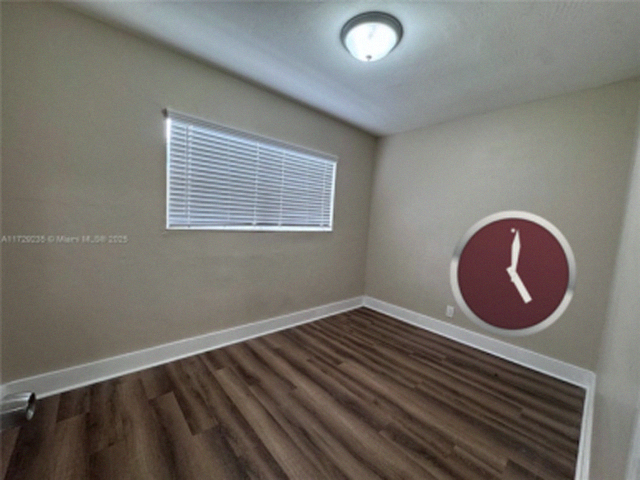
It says 5.01
